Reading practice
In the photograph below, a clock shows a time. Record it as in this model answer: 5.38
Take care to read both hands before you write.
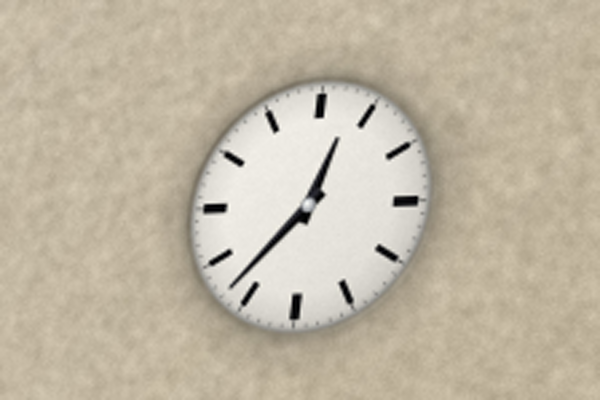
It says 12.37
